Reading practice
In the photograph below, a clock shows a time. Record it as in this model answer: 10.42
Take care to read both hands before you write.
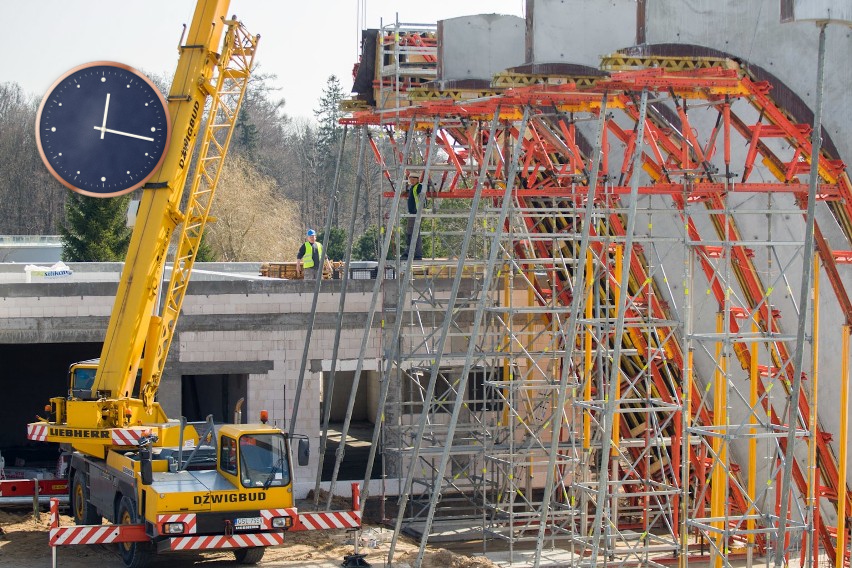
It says 12.17
